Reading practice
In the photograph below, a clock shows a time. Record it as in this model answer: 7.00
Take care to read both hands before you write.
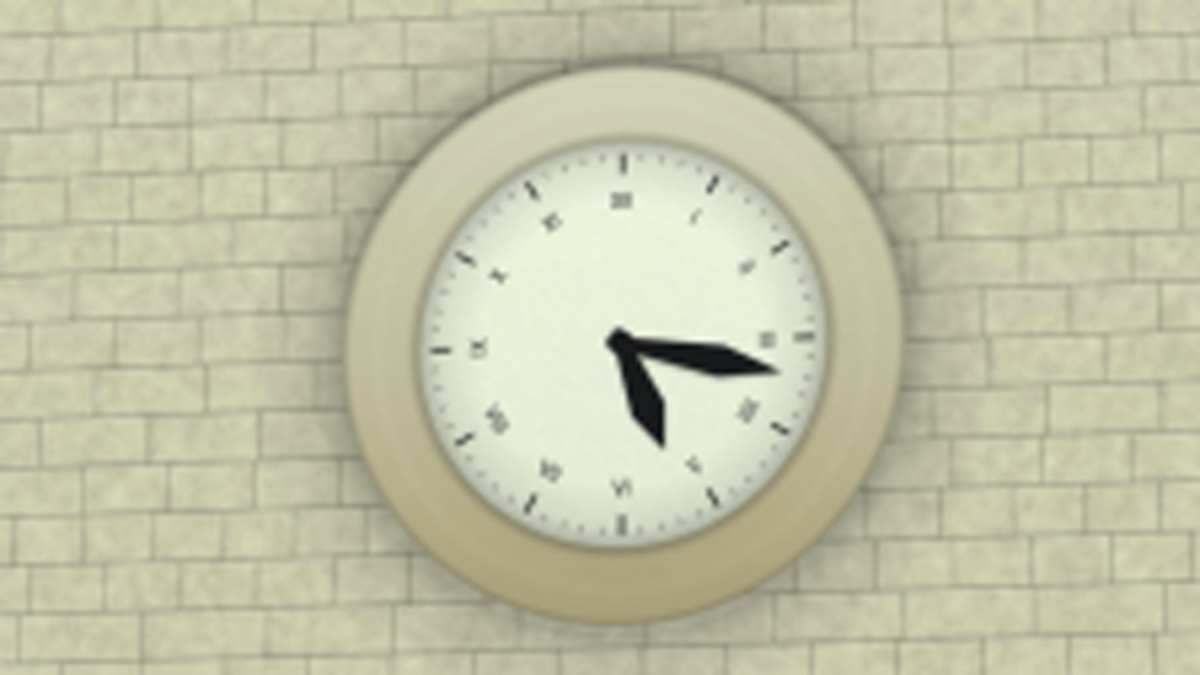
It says 5.17
